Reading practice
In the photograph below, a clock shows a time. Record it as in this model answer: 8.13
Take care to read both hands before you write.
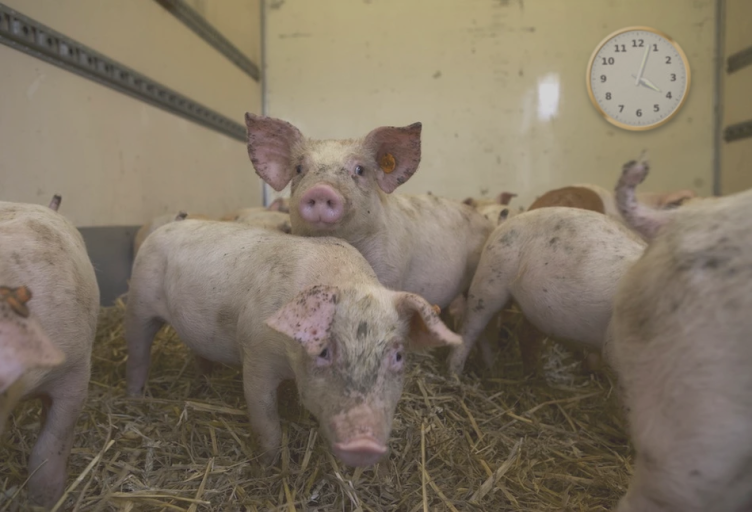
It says 4.03
